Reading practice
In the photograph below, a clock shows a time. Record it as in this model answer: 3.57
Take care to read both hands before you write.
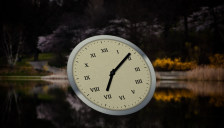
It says 7.09
